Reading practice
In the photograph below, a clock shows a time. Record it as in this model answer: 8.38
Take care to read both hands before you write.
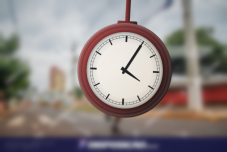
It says 4.05
